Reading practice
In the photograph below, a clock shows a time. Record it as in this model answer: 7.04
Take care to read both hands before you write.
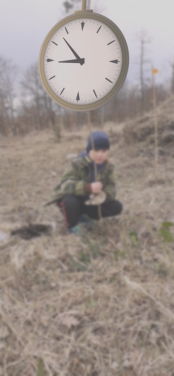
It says 8.53
